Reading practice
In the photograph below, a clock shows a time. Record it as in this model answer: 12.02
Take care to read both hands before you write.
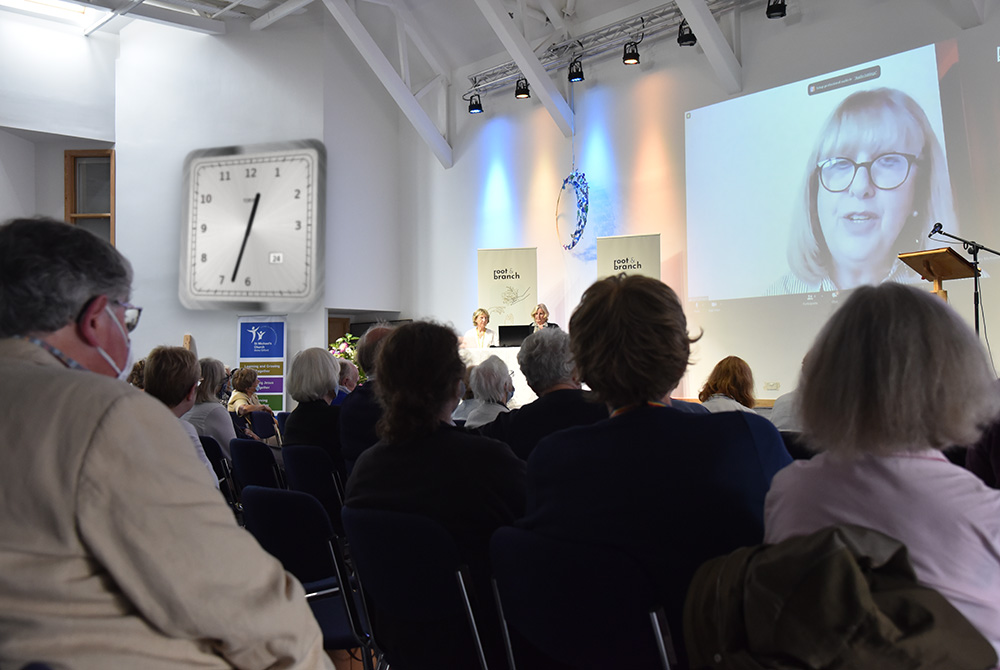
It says 12.33
